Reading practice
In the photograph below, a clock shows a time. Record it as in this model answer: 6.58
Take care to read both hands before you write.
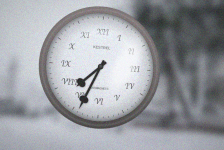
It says 7.34
